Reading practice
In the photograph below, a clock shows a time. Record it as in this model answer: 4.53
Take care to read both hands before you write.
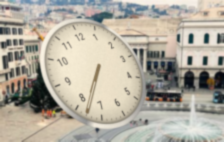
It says 7.38
